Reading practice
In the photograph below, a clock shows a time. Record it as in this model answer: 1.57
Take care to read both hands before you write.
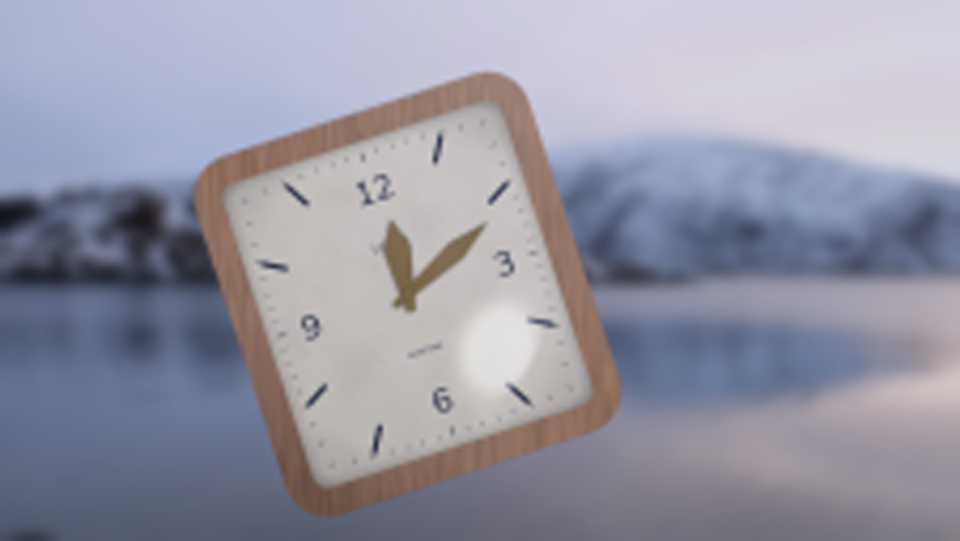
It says 12.11
